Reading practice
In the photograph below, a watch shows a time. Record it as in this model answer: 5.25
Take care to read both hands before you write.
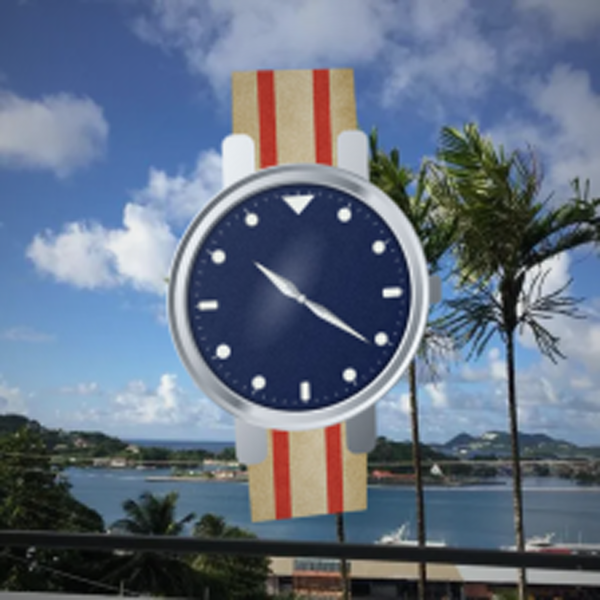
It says 10.21
